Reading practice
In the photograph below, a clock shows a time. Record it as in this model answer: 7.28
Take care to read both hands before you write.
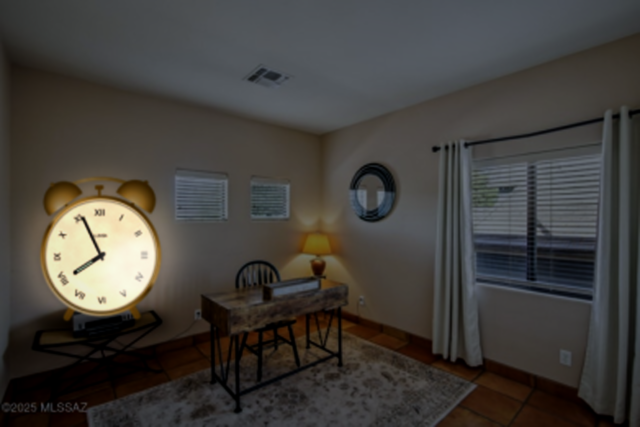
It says 7.56
